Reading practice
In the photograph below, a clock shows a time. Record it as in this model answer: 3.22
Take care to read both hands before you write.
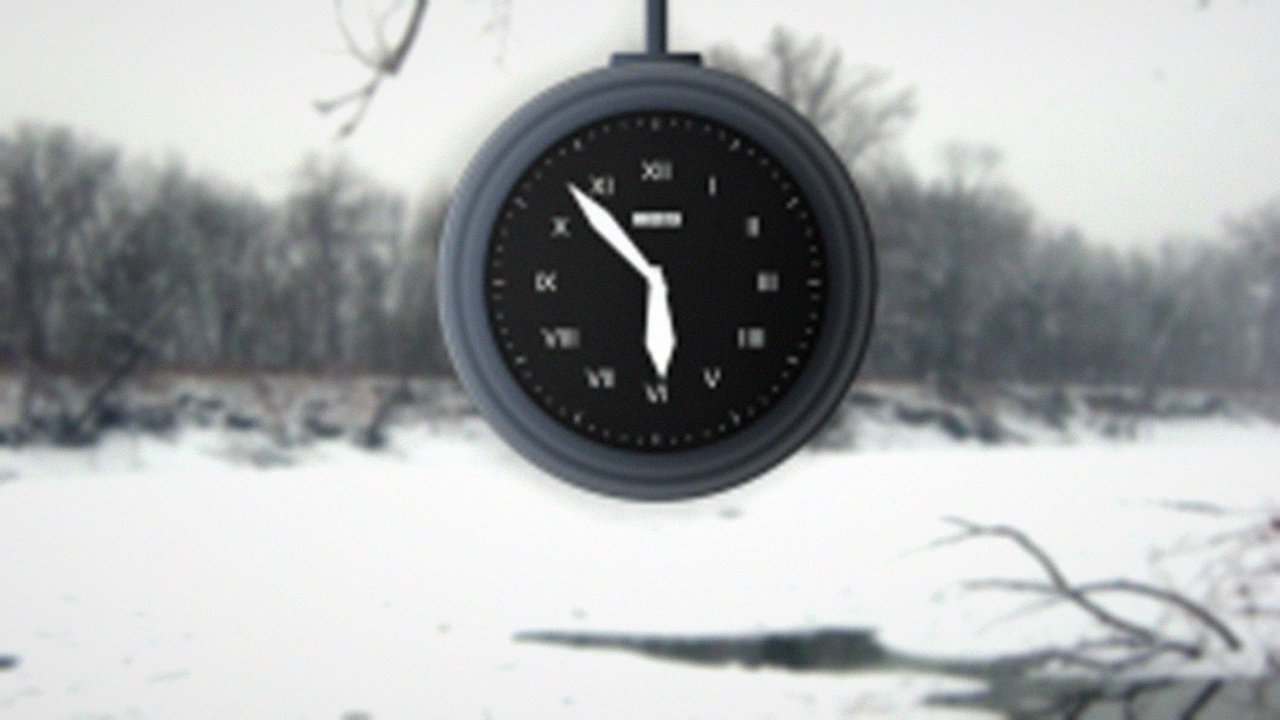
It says 5.53
